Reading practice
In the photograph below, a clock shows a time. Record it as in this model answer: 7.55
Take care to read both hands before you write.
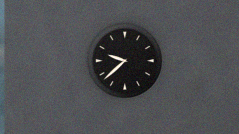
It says 9.38
